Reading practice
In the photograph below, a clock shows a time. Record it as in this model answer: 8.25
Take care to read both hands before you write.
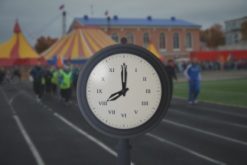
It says 8.00
